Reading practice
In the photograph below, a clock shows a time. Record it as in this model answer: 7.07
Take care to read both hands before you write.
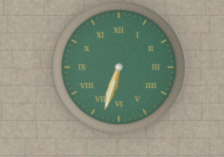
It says 6.33
